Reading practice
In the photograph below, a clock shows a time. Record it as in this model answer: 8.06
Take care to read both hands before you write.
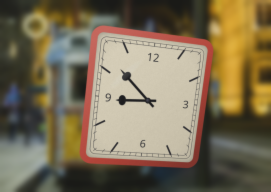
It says 8.52
